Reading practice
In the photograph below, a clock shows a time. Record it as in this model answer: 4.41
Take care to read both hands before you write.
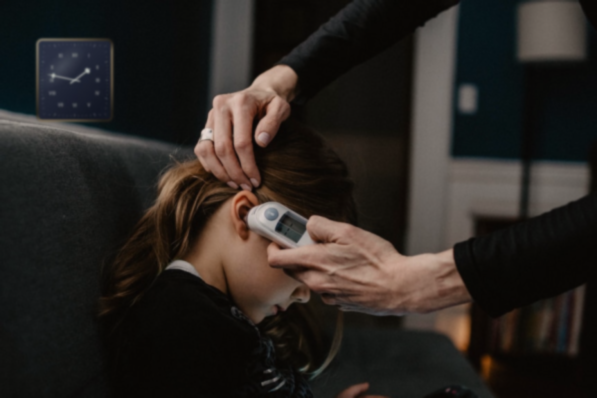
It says 1.47
